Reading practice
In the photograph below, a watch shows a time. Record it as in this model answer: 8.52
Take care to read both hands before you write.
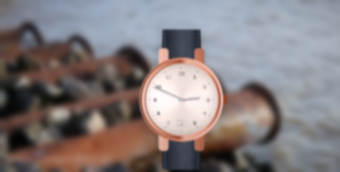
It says 2.49
